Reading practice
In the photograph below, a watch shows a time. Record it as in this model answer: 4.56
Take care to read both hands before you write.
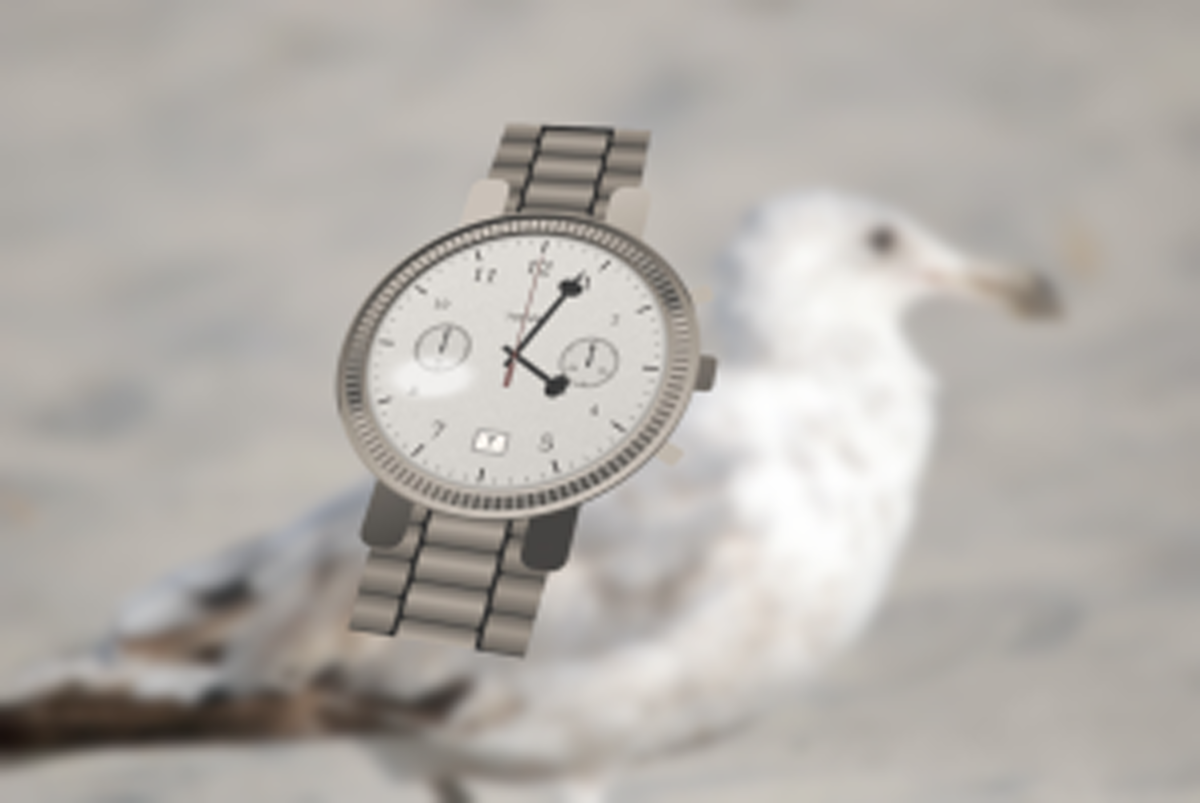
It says 4.04
